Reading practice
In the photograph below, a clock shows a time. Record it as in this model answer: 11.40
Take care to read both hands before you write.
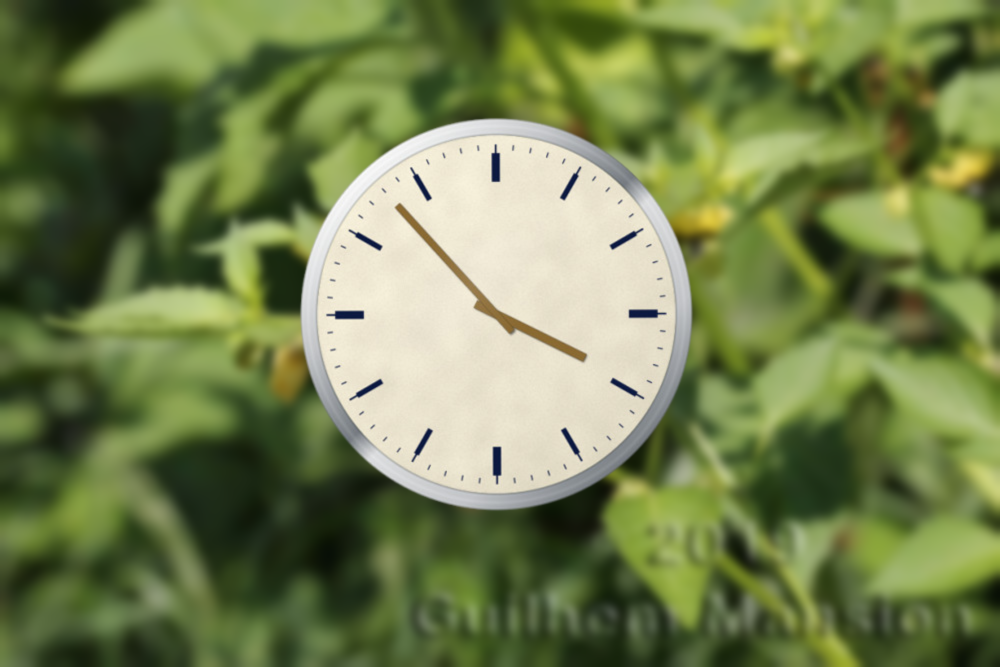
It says 3.53
